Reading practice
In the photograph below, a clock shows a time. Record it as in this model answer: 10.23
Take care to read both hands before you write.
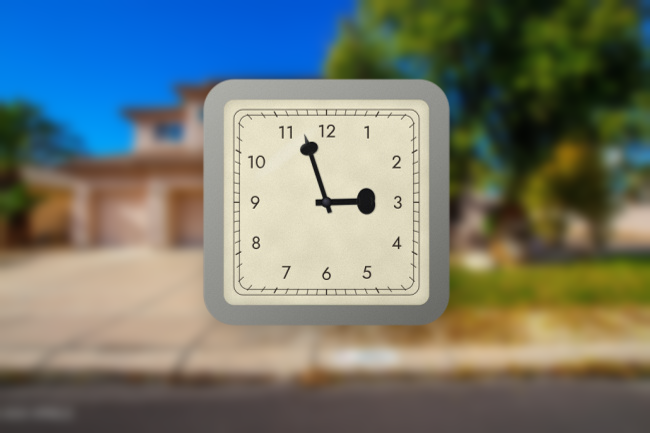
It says 2.57
